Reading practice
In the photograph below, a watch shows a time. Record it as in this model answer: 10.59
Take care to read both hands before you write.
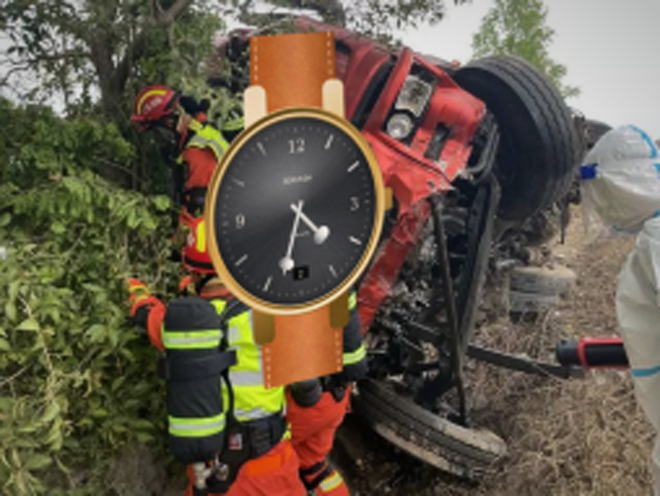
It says 4.33
